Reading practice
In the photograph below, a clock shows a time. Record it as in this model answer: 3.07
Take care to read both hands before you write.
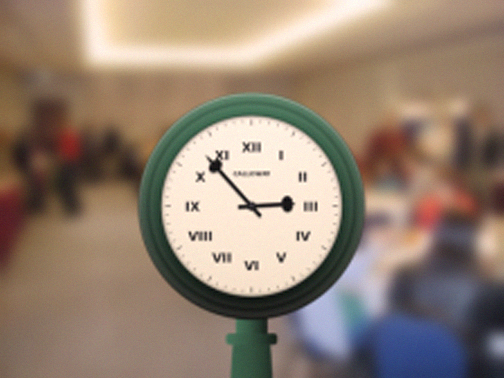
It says 2.53
